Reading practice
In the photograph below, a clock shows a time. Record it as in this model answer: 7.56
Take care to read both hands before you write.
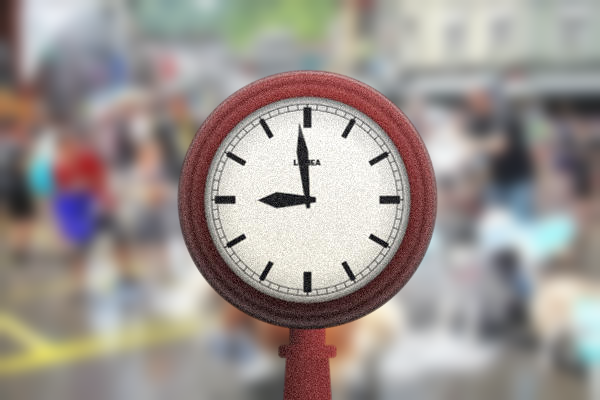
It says 8.59
